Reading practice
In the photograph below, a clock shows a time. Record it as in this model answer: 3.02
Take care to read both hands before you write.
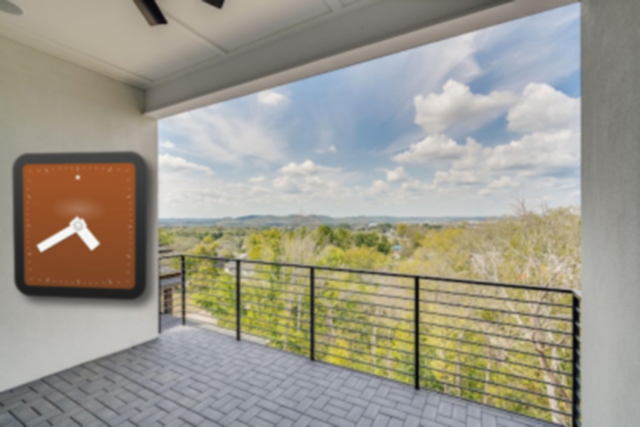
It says 4.40
